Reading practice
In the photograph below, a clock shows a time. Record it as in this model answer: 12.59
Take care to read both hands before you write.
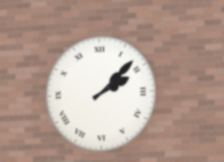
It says 2.08
